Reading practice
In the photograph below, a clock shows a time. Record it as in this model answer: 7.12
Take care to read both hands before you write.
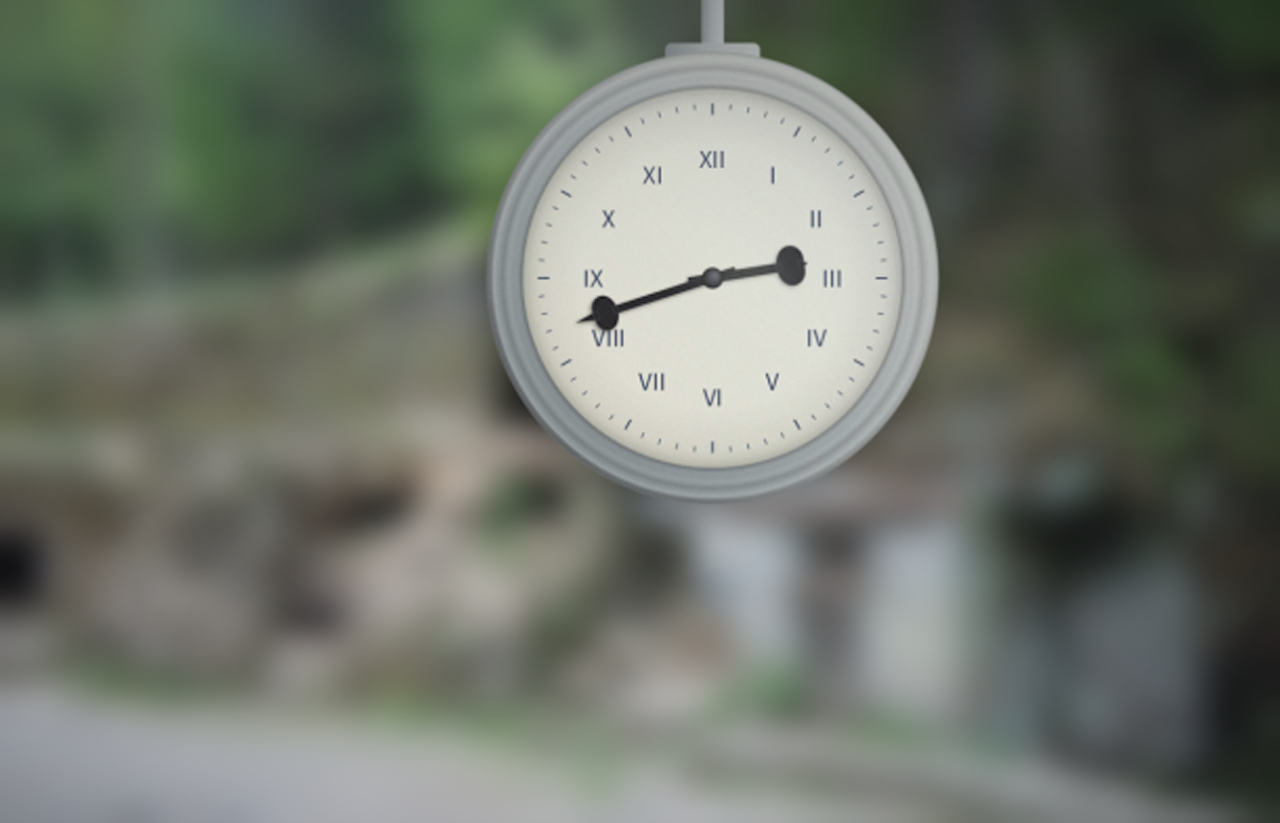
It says 2.42
